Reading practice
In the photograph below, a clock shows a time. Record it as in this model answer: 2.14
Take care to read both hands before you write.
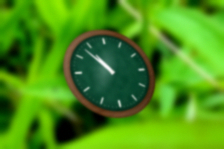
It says 10.53
